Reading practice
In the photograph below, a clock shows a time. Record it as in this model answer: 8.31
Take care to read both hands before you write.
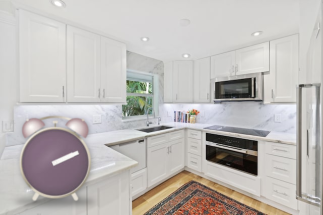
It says 2.11
